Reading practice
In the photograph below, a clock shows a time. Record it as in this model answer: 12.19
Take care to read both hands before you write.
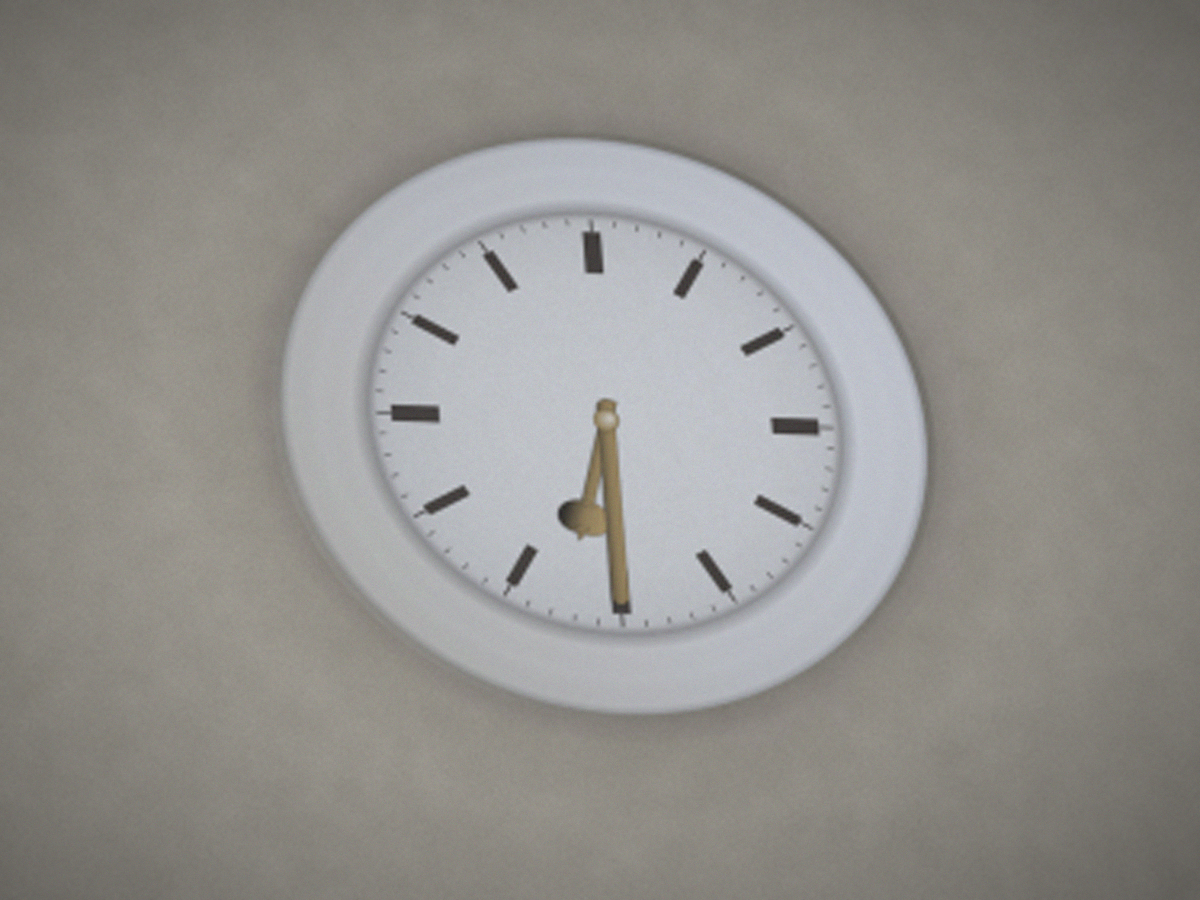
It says 6.30
